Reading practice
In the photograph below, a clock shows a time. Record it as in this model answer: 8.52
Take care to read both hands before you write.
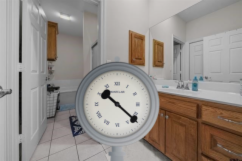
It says 10.22
